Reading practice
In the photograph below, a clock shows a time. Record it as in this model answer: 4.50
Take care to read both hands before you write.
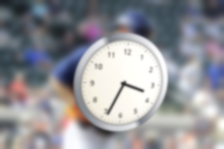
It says 3.34
